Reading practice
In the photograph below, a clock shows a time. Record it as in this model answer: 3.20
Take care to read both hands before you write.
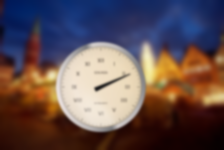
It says 2.11
